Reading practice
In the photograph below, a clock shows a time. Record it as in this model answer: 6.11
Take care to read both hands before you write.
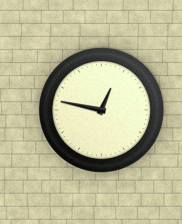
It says 12.47
